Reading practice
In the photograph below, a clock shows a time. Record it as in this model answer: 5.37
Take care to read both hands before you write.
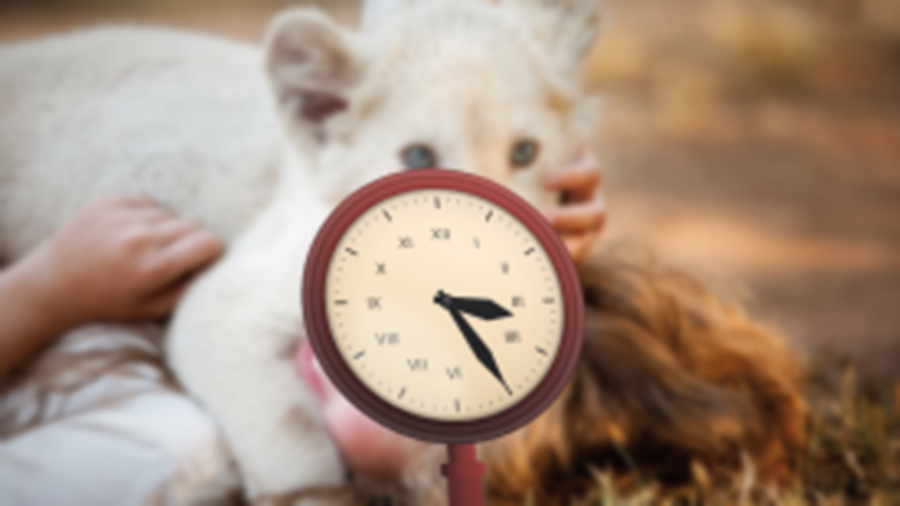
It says 3.25
